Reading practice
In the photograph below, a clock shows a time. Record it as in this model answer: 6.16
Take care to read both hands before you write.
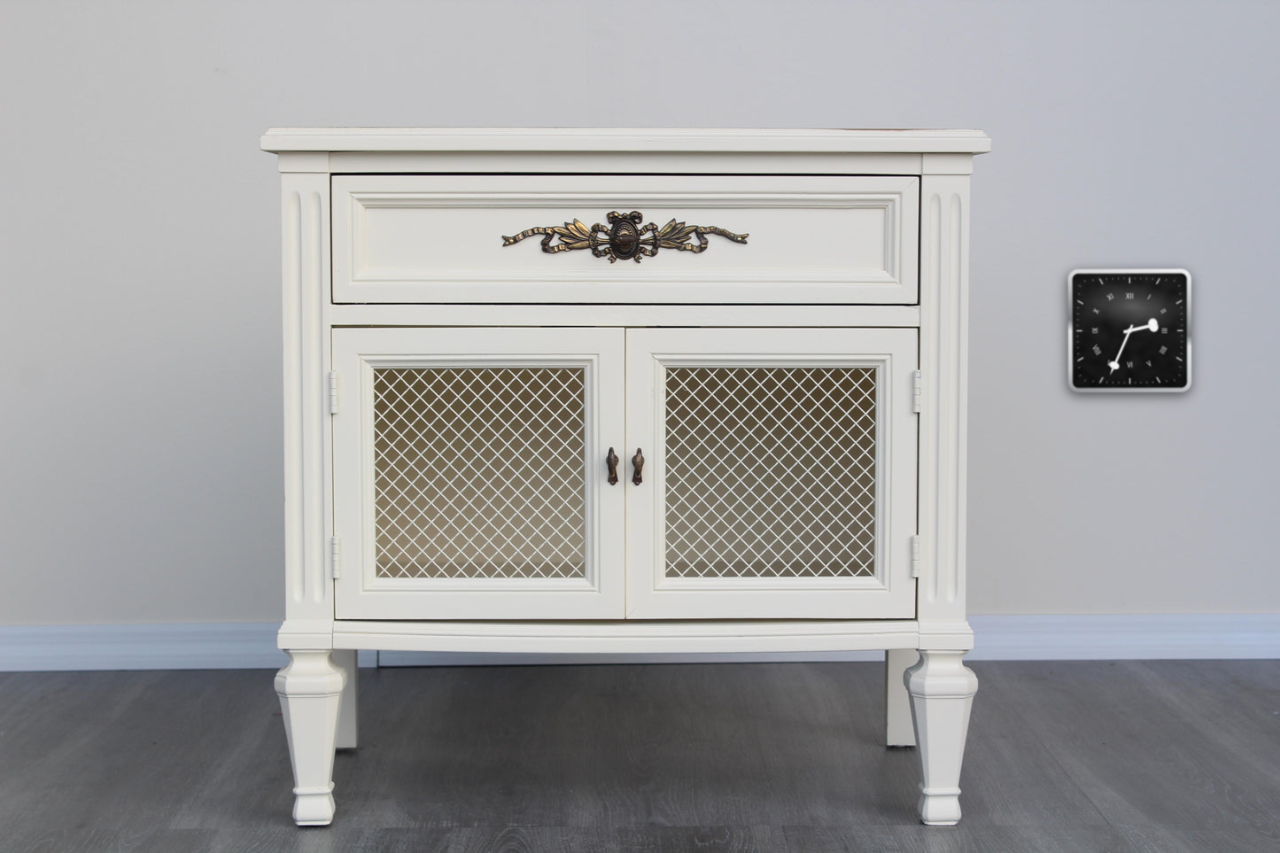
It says 2.34
